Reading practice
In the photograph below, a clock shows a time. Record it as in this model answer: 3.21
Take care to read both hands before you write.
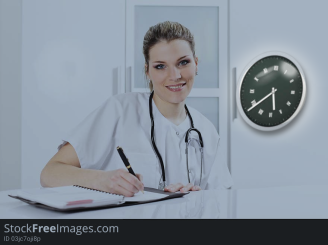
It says 5.39
